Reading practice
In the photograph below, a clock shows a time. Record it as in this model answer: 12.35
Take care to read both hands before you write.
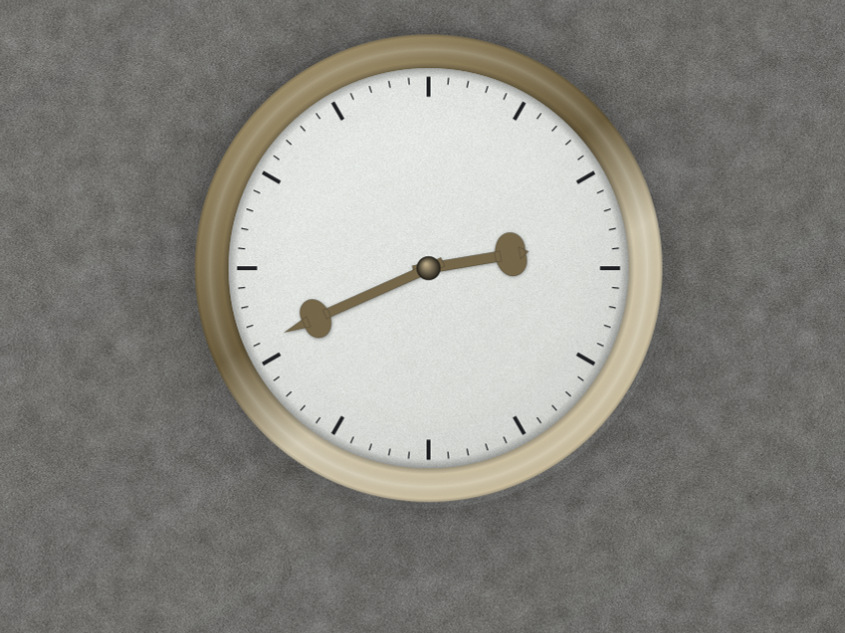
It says 2.41
